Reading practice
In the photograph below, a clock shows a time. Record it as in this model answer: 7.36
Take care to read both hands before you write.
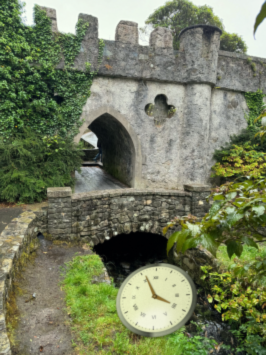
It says 3.56
